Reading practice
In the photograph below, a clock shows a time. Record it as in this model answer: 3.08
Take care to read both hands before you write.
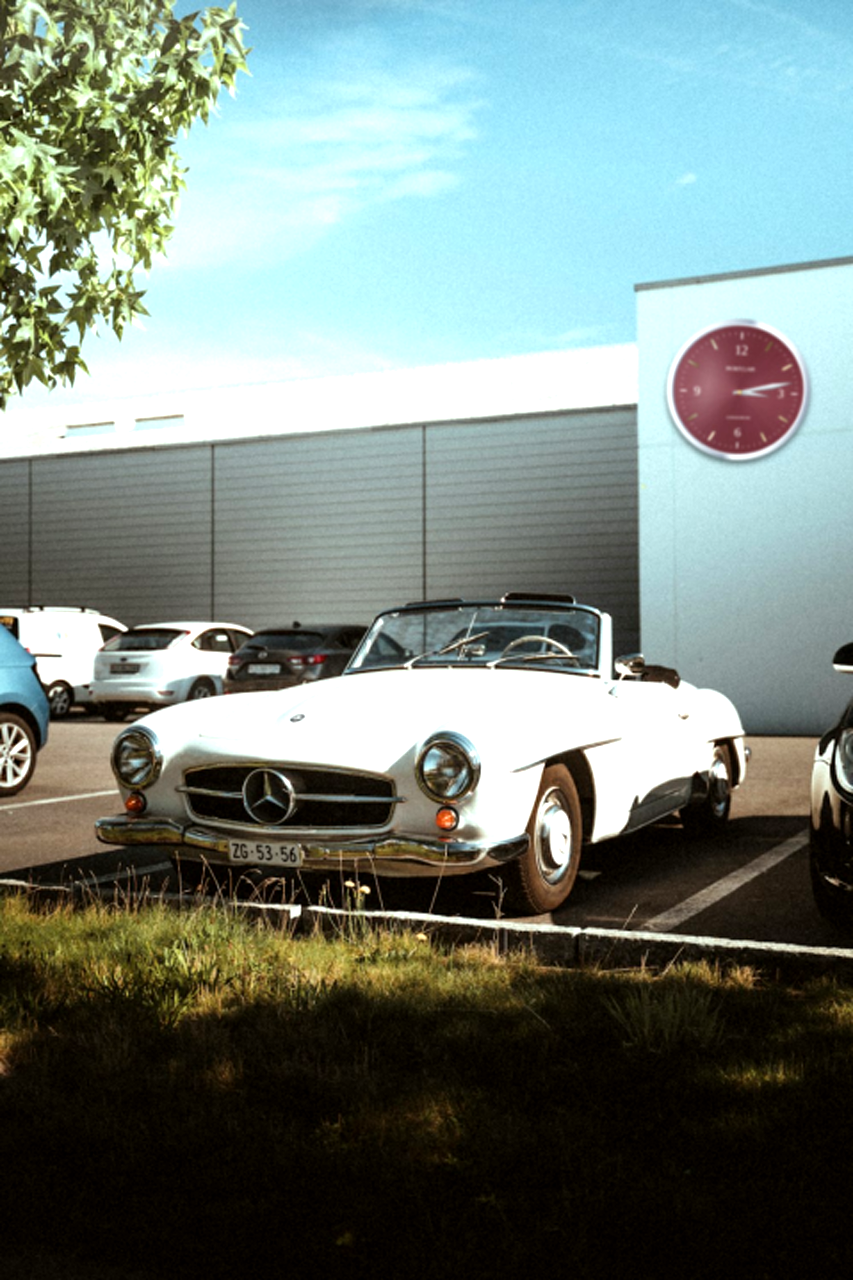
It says 3.13
